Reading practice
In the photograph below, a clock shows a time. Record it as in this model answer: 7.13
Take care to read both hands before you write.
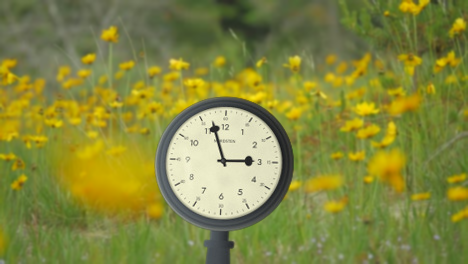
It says 2.57
